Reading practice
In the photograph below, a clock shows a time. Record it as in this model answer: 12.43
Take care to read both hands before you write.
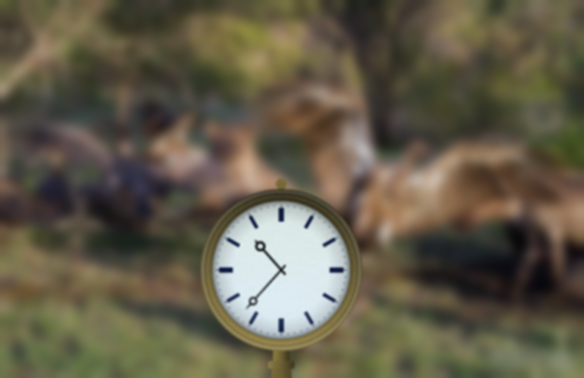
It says 10.37
